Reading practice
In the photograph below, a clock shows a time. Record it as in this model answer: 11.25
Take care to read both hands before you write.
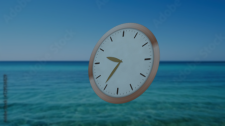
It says 9.36
